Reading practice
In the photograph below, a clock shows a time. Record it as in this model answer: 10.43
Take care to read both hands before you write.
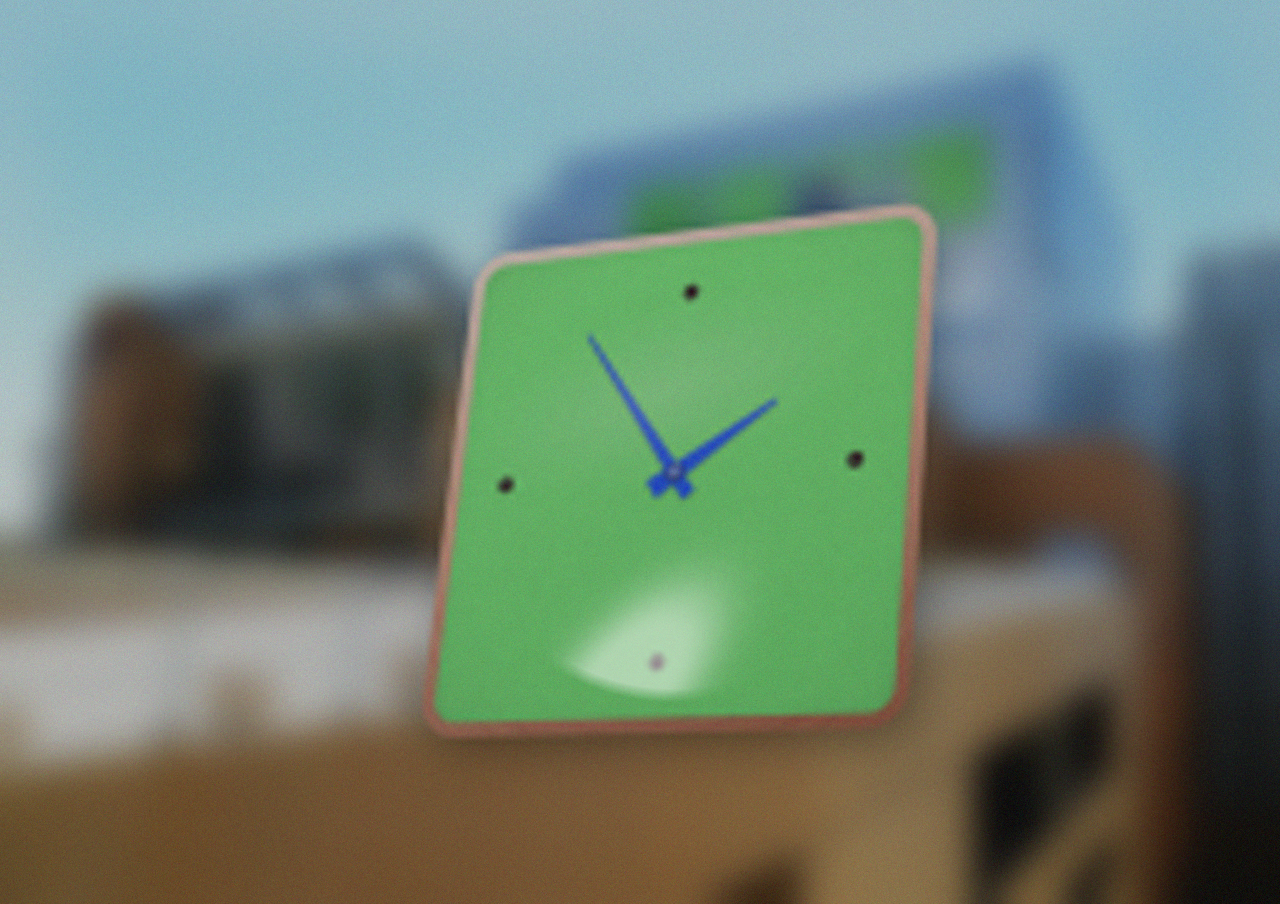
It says 1.54
